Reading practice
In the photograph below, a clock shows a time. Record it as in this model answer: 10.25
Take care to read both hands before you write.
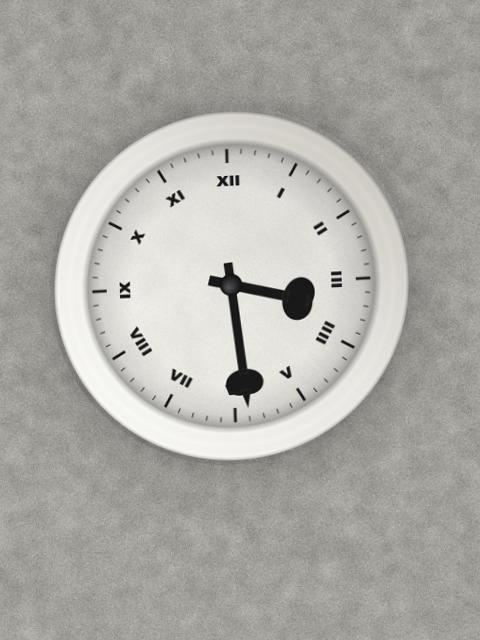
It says 3.29
